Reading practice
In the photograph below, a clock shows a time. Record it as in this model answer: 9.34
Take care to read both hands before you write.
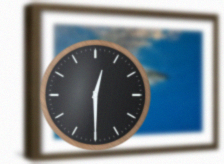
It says 12.30
